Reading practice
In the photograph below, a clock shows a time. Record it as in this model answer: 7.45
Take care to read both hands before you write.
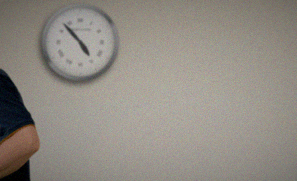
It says 4.53
